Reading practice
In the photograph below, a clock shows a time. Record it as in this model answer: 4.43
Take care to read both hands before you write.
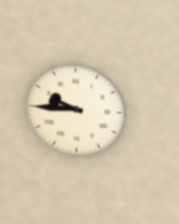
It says 9.45
